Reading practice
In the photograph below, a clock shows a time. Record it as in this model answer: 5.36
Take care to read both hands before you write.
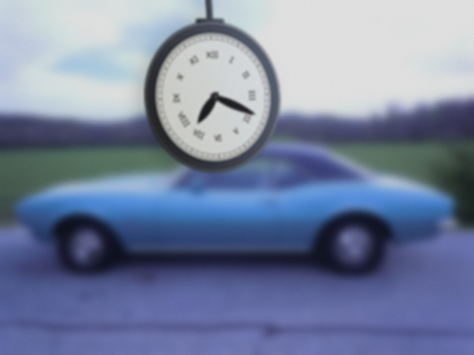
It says 7.19
